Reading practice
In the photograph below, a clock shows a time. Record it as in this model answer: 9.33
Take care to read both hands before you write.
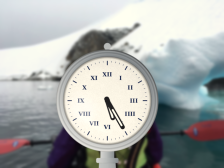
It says 5.25
